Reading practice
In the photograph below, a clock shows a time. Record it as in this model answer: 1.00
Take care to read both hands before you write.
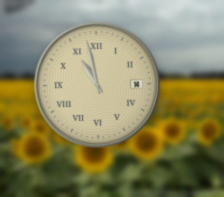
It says 10.58
